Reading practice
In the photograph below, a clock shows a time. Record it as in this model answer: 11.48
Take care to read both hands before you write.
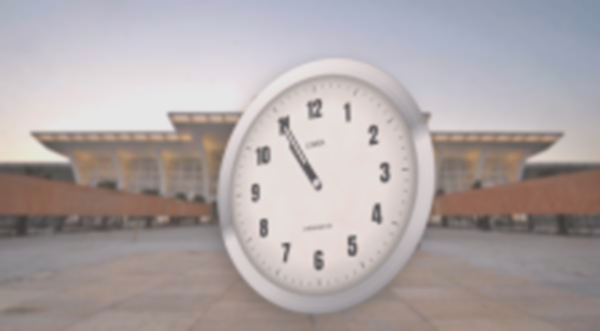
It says 10.55
